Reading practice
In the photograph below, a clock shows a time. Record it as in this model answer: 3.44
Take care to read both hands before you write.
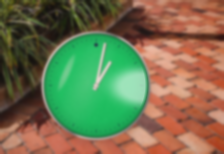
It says 1.02
